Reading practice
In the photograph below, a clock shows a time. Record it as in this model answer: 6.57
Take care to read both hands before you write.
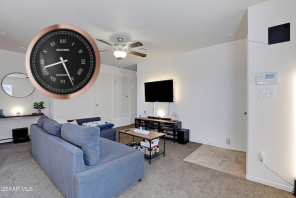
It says 8.26
